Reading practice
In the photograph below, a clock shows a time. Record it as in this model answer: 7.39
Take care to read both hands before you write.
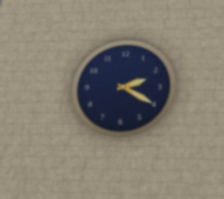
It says 2.20
